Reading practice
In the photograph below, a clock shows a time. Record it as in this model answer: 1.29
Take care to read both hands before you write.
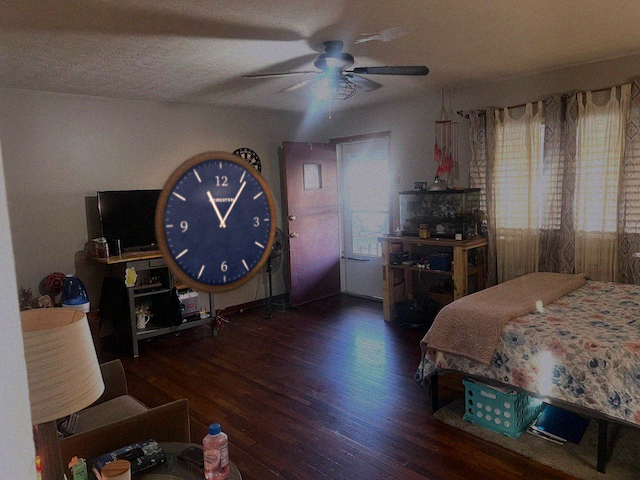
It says 11.06
